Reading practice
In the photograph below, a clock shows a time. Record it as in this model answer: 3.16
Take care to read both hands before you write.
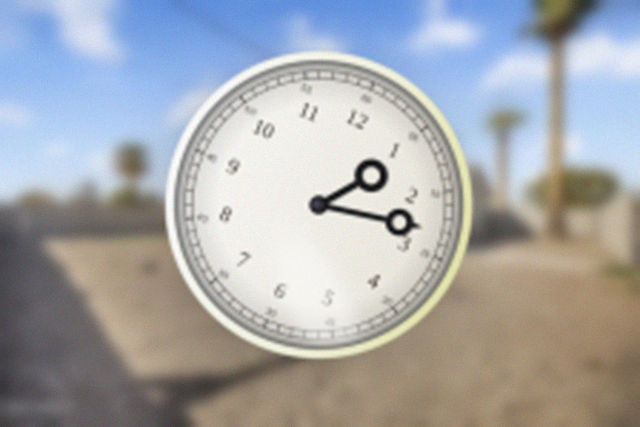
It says 1.13
